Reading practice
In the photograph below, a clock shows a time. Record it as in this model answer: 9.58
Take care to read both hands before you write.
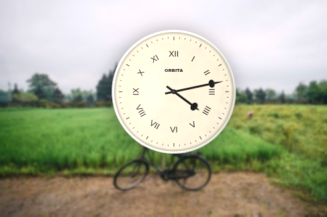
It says 4.13
